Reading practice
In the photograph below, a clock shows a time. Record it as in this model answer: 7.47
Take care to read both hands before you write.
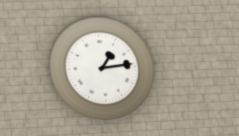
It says 1.14
